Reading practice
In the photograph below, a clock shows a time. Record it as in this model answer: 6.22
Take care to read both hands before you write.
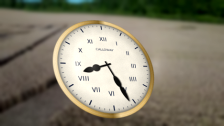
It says 8.26
